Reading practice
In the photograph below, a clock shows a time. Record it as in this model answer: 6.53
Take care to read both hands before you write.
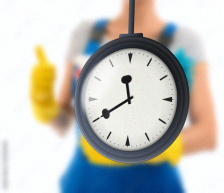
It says 11.40
